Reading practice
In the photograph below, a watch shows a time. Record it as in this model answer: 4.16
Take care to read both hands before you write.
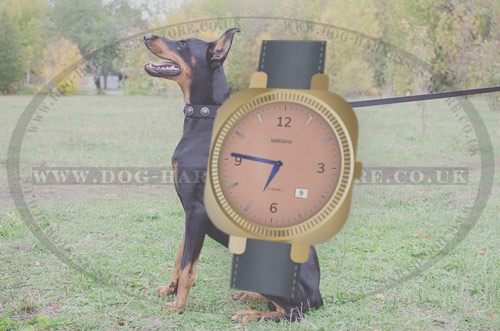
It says 6.46
